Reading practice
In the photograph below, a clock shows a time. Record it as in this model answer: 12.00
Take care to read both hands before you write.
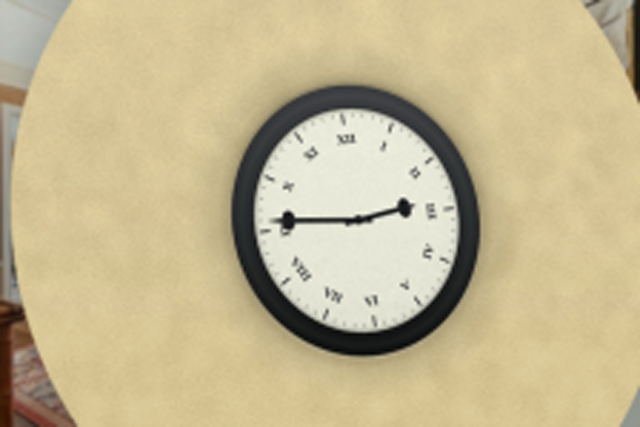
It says 2.46
